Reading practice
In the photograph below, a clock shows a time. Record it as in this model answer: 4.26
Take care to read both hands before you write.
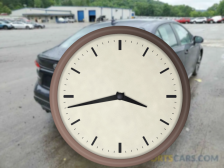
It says 3.43
